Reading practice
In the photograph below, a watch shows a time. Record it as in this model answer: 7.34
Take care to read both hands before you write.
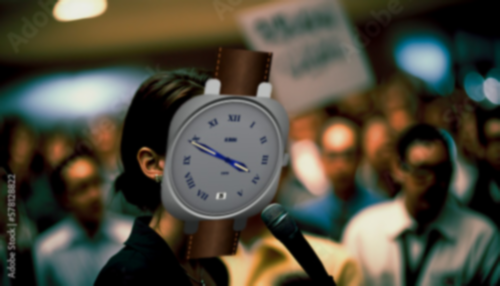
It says 3.49
